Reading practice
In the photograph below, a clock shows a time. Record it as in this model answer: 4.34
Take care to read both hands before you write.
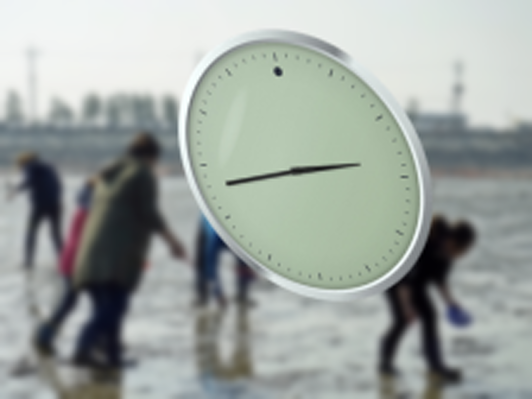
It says 2.43
